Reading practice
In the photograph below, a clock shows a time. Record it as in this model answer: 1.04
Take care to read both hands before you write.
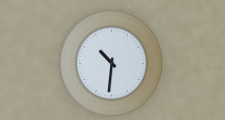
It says 10.31
